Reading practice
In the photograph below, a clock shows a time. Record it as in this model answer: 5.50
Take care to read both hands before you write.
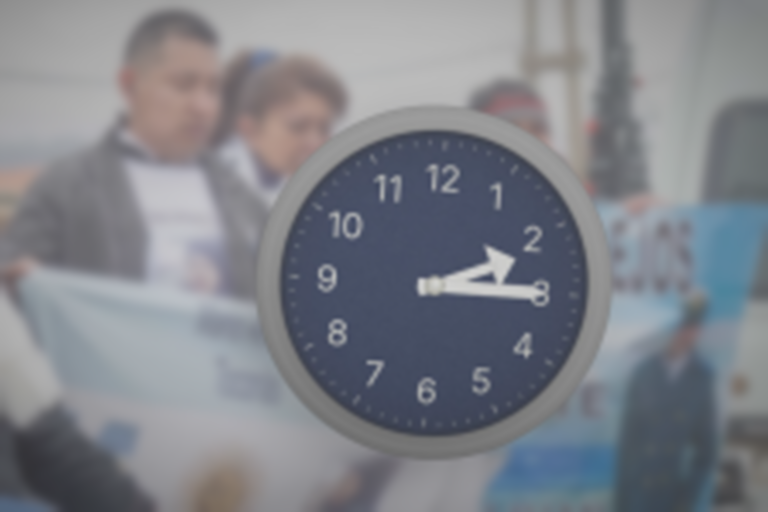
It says 2.15
